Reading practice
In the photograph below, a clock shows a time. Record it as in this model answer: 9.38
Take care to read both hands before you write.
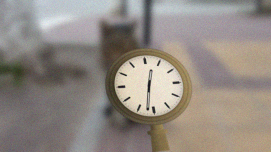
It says 12.32
